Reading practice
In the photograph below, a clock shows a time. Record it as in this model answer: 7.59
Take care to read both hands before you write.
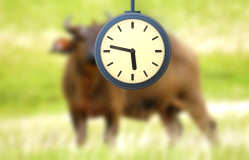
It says 5.47
